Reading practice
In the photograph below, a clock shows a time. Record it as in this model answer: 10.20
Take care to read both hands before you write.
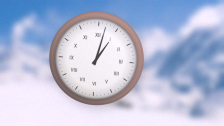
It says 1.02
